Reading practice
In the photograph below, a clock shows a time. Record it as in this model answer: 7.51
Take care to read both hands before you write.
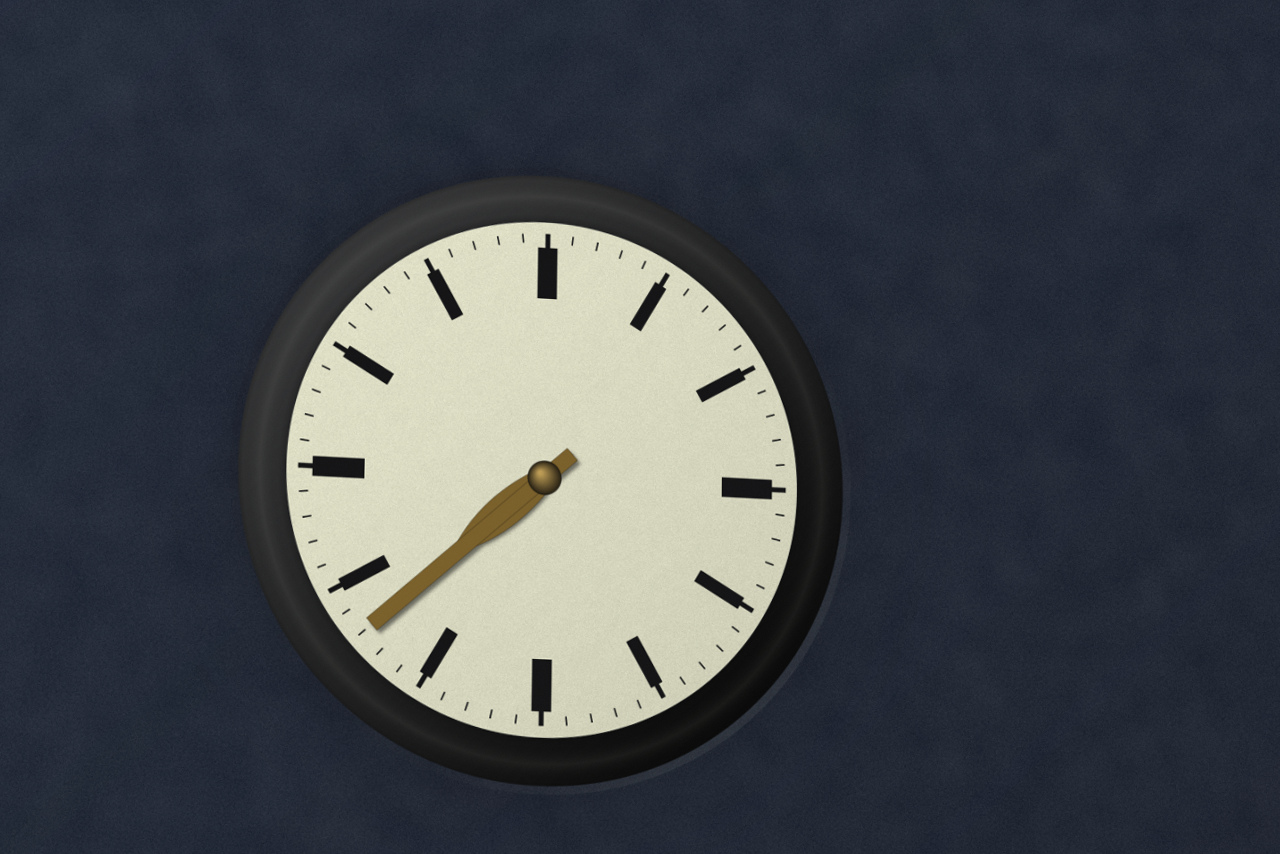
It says 7.38
